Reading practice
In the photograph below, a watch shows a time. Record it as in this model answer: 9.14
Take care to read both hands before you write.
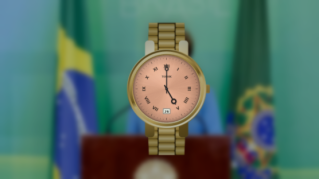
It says 5.00
